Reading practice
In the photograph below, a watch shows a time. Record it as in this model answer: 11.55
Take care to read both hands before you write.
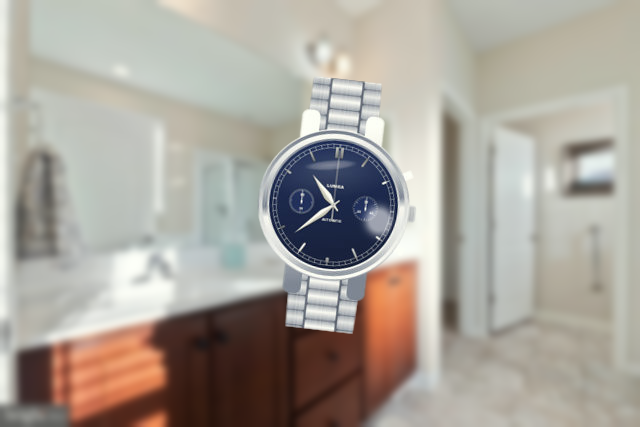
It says 10.38
